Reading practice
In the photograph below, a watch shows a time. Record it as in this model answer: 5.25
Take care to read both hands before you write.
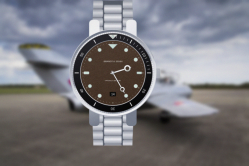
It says 2.25
